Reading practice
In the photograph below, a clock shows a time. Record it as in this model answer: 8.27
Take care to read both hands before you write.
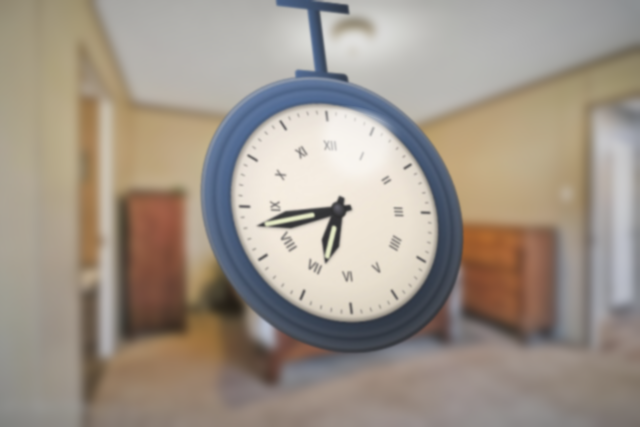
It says 6.43
